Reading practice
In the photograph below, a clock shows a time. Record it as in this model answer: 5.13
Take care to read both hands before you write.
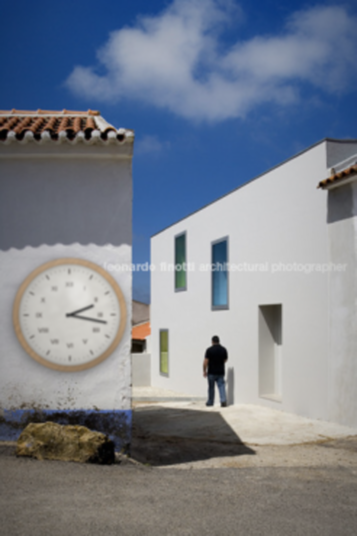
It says 2.17
